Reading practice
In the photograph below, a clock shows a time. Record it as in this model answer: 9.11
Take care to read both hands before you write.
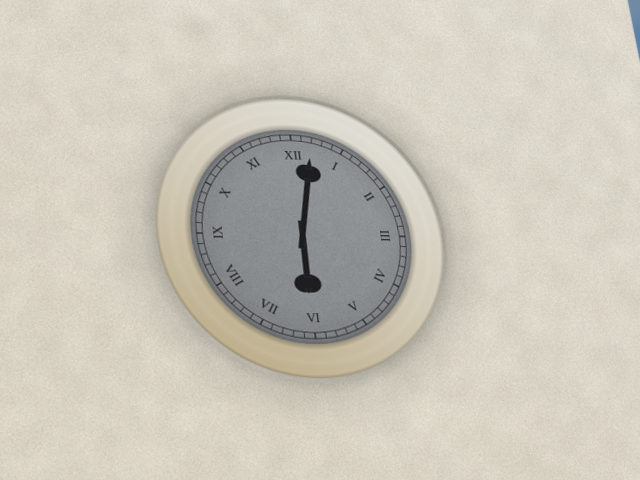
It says 6.02
